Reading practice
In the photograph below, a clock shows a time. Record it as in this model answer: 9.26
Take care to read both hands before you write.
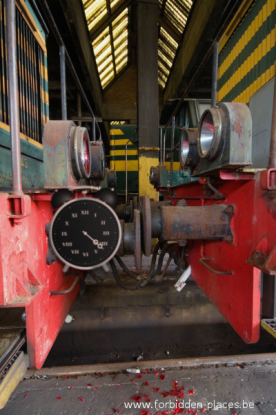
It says 4.22
